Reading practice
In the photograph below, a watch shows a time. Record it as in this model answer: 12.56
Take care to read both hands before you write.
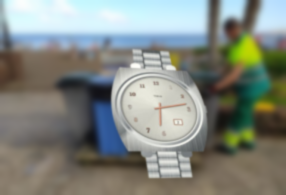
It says 6.13
